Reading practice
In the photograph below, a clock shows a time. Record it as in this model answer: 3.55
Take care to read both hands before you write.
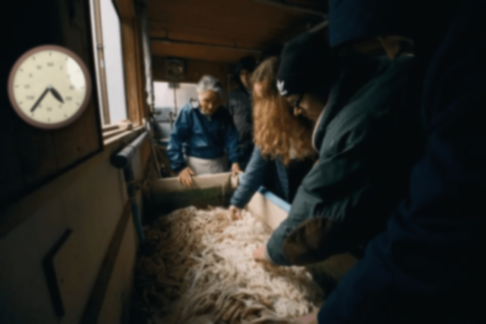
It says 4.36
